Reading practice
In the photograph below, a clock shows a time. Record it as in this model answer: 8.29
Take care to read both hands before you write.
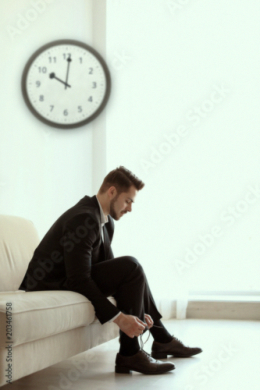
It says 10.01
